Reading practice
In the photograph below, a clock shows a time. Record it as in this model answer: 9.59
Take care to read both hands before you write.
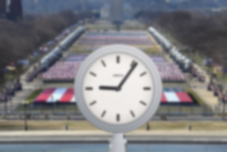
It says 9.06
